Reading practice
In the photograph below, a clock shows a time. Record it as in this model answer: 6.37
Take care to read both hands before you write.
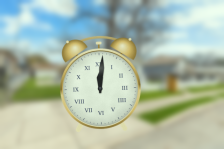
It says 12.01
